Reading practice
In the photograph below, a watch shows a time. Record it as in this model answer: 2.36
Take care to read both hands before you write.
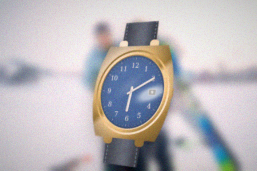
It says 6.10
